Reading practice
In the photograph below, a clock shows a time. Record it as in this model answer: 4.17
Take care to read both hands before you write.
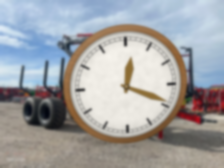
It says 12.19
